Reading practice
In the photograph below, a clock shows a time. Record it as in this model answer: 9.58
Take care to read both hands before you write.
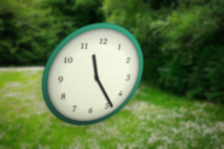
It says 11.24
